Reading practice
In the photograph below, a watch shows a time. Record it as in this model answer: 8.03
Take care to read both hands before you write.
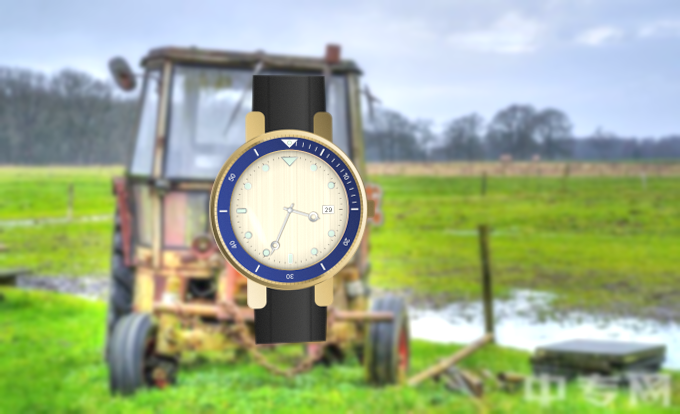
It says 3.34
